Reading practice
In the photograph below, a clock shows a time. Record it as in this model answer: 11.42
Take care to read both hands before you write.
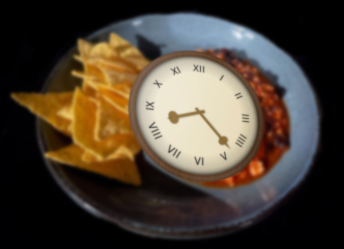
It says 8.23
